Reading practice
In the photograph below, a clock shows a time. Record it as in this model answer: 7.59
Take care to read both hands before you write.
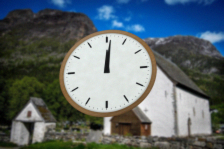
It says 12.01
